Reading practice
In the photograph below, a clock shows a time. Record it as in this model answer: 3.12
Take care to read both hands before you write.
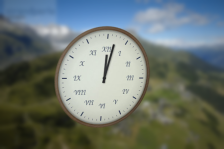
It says 12.02
